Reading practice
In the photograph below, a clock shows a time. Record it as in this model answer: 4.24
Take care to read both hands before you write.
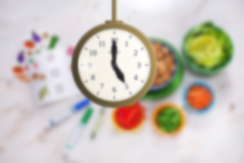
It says 5.00
